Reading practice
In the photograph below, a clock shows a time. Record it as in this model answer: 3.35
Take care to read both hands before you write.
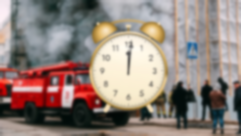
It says 12.01
